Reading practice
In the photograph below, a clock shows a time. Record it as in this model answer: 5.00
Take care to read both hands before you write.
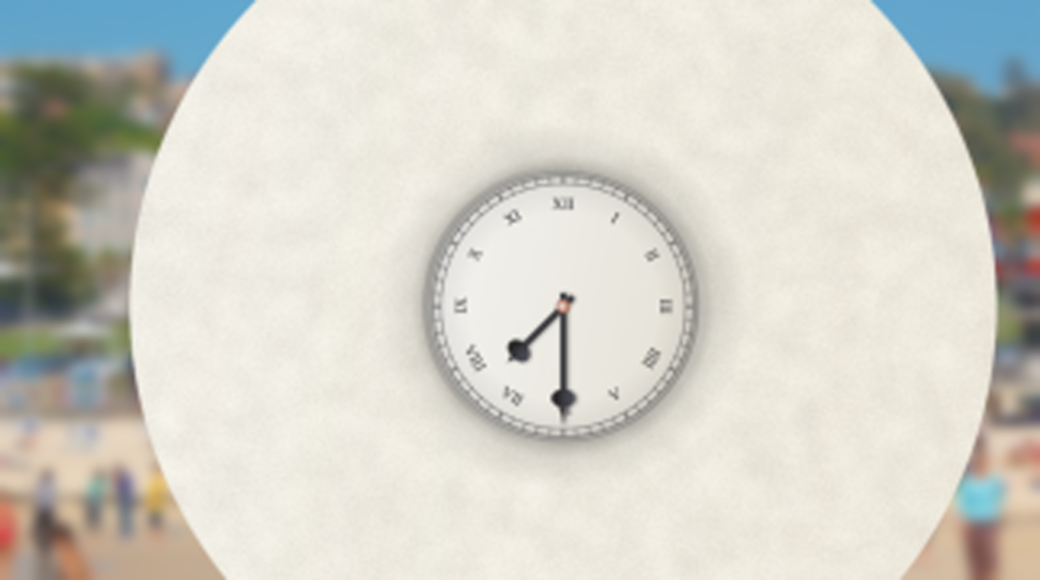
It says 7.30
